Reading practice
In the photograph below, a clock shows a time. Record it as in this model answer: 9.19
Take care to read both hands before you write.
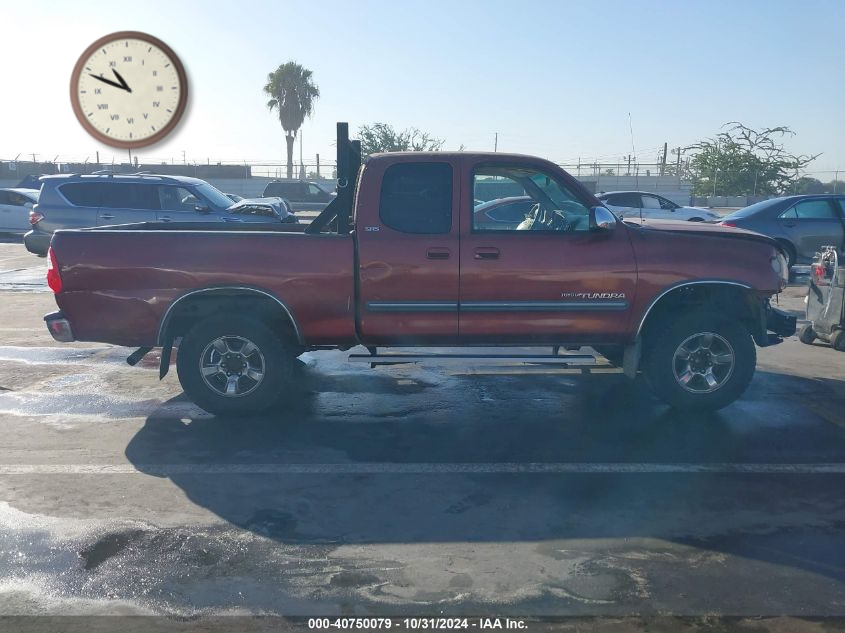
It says 10.49
